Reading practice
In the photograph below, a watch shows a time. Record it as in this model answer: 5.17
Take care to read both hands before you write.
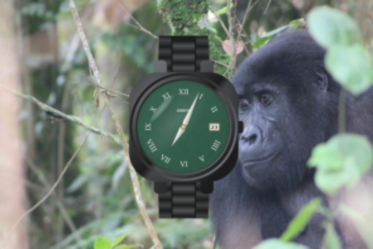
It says 7.04
